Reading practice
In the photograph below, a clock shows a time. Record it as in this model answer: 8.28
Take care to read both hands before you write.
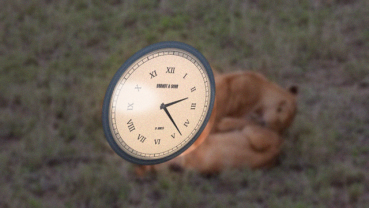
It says 2.23
